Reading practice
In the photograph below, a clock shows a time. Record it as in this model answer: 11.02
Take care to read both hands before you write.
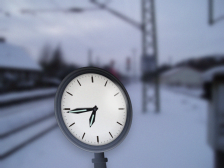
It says 6.44
